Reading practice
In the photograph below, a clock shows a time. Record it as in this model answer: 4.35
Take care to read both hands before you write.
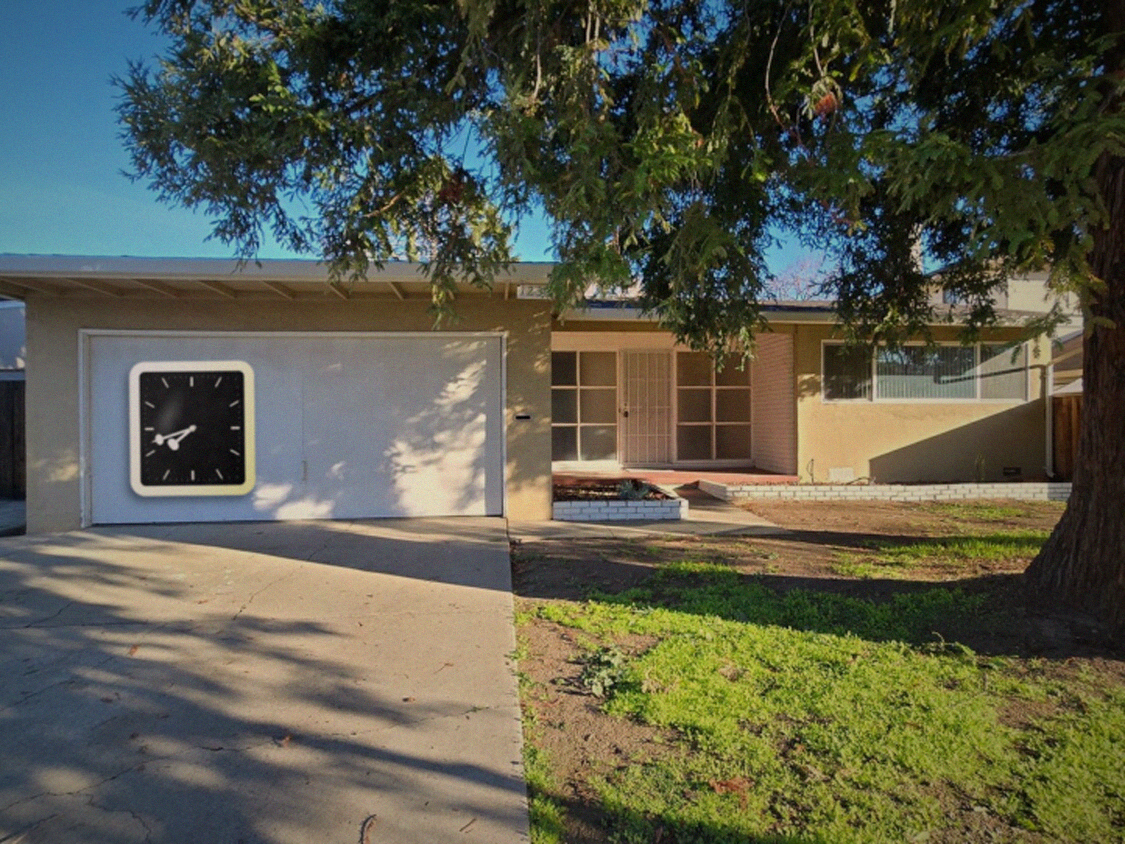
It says 7.42
